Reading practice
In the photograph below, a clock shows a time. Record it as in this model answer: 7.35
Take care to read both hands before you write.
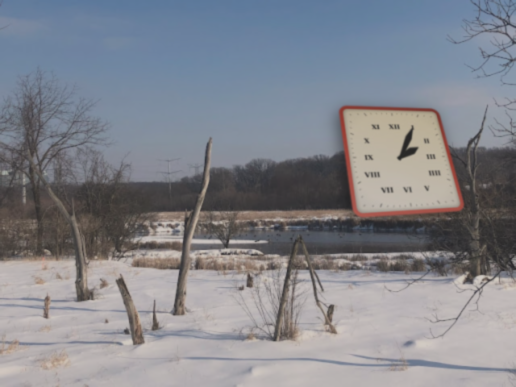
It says 2.05
